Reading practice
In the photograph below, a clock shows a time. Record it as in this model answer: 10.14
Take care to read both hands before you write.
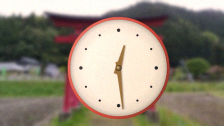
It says 12.29
